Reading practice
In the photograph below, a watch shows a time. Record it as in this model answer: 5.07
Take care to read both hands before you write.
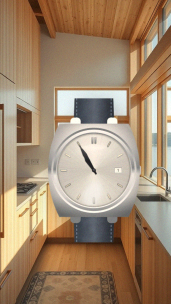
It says 10.55
